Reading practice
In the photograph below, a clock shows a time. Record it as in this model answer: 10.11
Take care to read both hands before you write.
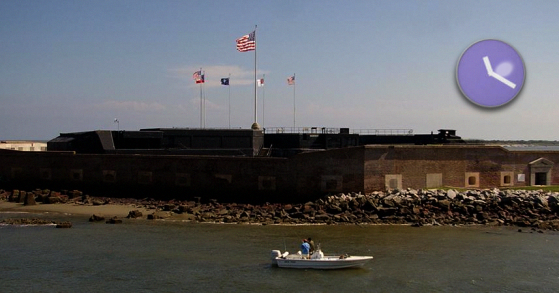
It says 11.20
